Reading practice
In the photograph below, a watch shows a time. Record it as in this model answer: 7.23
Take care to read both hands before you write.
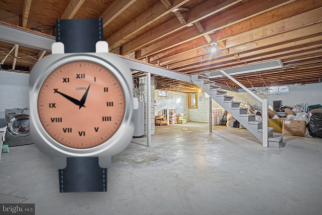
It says 12.50
